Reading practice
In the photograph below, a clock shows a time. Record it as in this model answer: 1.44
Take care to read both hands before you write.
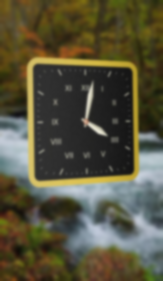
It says 4.02
